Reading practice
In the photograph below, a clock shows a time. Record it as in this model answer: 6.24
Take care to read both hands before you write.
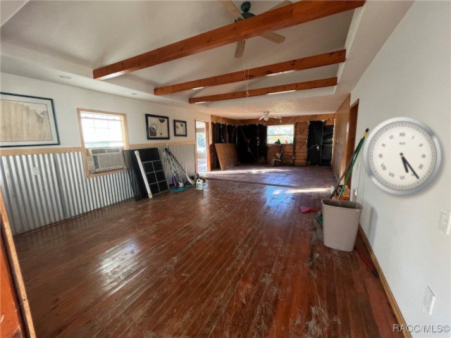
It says 5.24
